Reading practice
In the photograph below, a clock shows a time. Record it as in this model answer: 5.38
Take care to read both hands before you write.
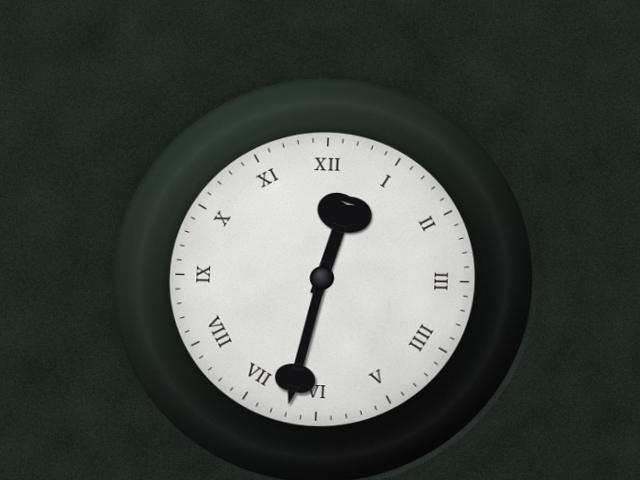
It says 12.32
